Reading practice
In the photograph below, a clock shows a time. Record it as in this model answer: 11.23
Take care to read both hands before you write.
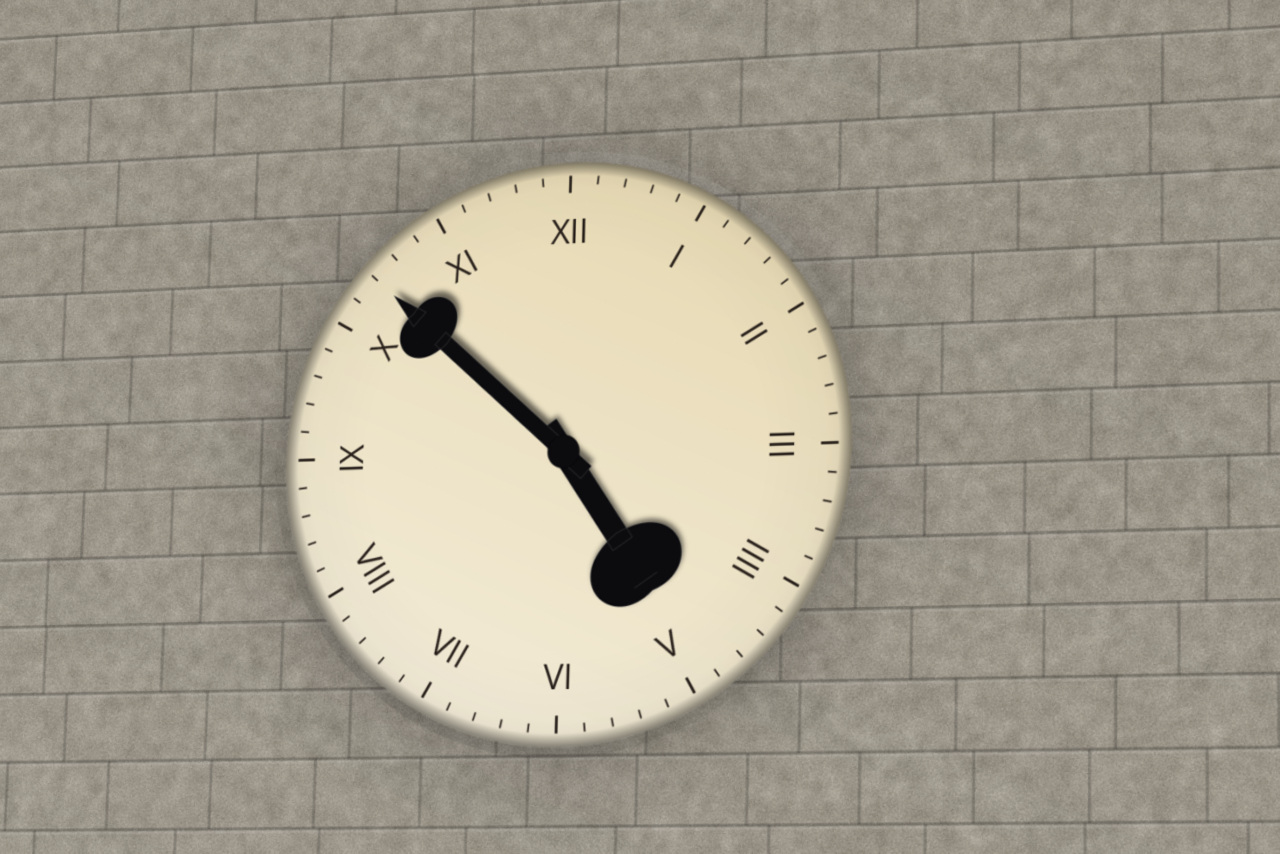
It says 4.52
